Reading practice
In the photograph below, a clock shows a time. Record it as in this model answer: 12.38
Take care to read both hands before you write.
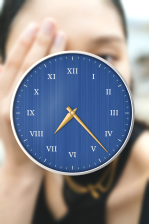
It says 7.23
